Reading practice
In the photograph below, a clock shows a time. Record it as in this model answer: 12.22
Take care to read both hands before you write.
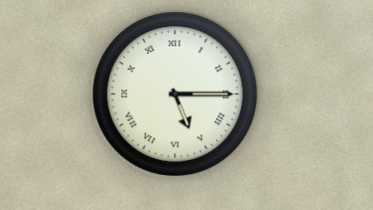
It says 5.15
